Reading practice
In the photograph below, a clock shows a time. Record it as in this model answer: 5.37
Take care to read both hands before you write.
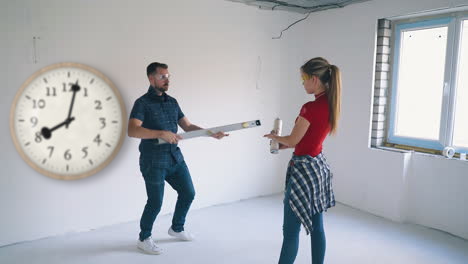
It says 8.02
